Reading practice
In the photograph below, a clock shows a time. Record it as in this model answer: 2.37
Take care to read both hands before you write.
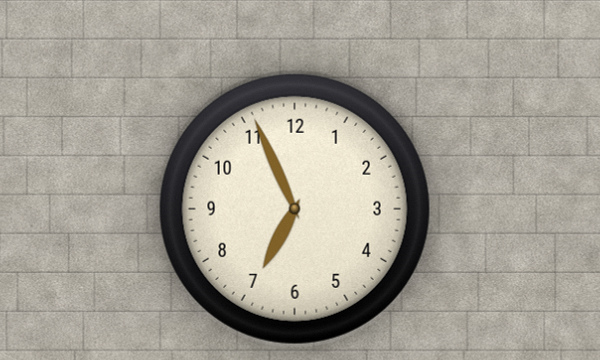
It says 6.56
